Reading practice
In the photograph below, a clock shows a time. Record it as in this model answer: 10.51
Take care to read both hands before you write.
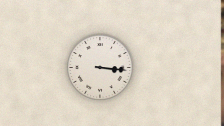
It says 3.16
